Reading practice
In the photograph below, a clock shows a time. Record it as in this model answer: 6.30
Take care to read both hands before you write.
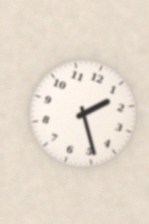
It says 1.24
